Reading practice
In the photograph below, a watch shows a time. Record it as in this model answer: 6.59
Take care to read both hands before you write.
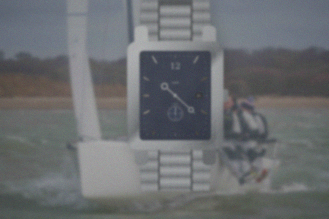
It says 10.22
